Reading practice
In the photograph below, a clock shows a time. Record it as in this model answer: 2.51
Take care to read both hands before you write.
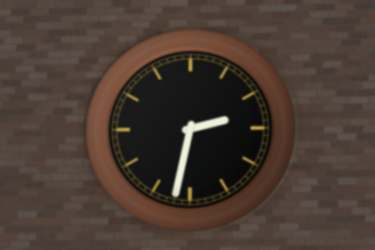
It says 2.32
